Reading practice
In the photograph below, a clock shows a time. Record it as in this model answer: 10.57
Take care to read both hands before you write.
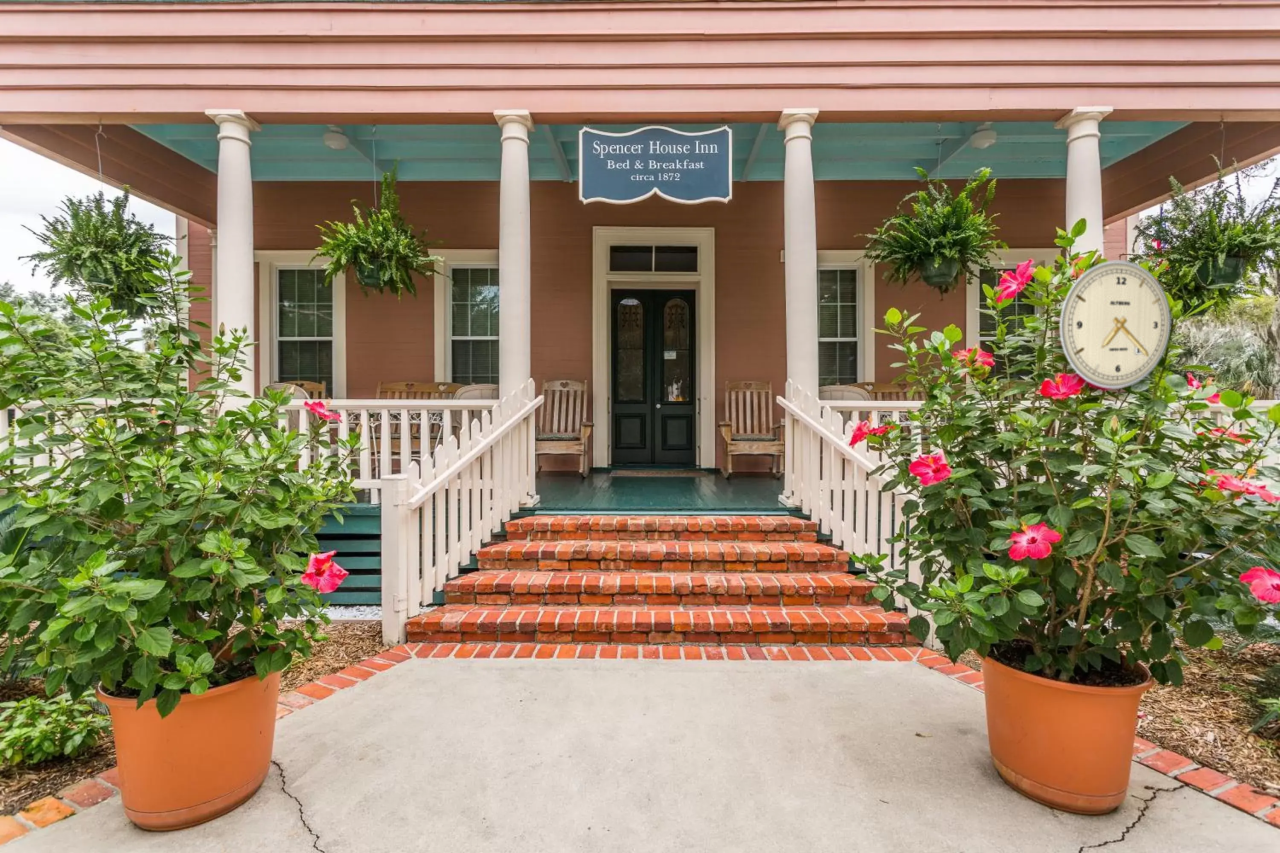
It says 7.22
